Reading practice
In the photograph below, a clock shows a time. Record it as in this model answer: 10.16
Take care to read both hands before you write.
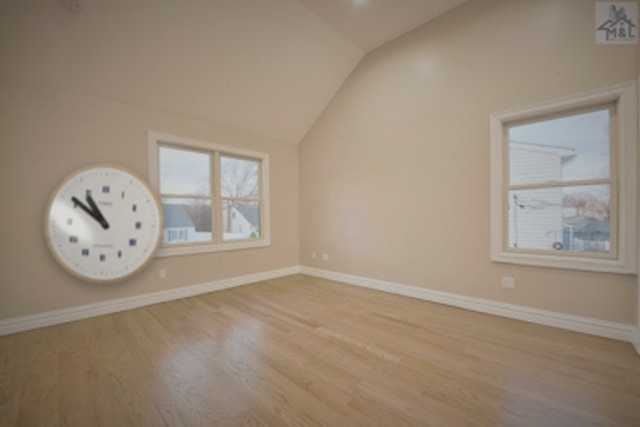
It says 10.51
